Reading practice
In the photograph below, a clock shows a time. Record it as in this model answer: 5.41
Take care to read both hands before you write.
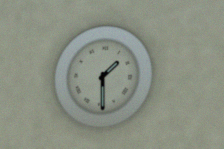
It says 1.29
